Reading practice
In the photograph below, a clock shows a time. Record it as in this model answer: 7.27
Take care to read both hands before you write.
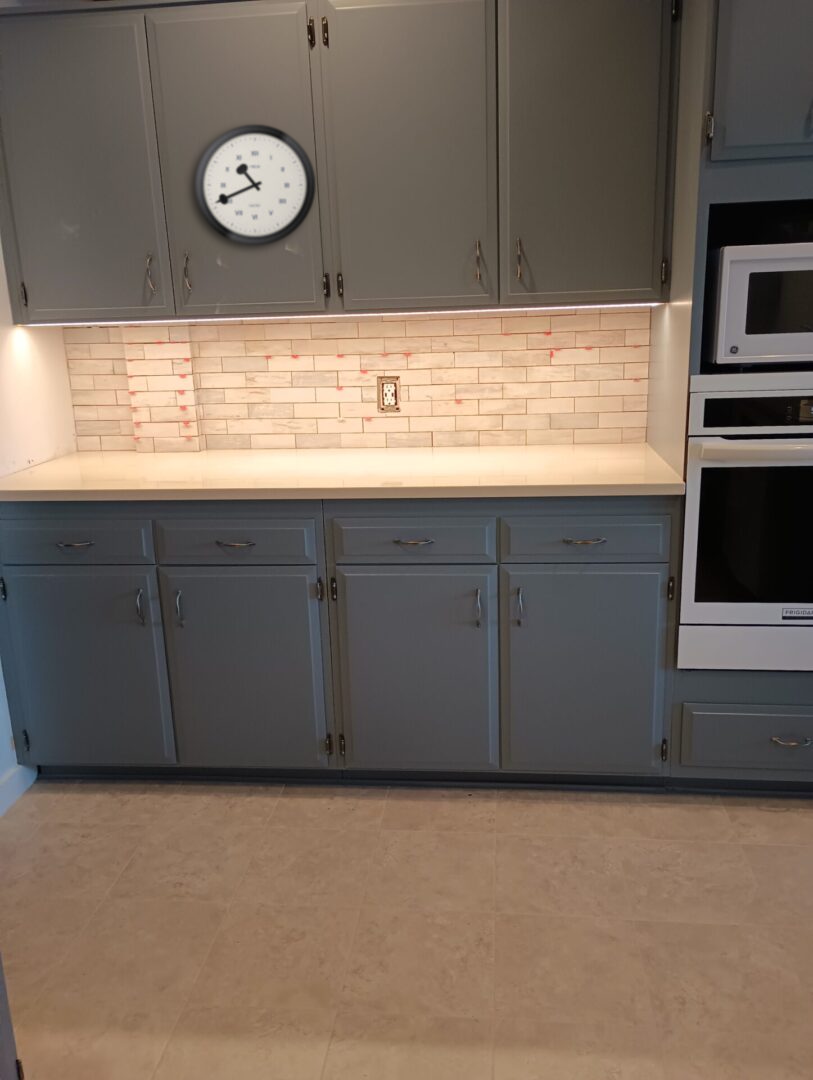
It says 10.41
